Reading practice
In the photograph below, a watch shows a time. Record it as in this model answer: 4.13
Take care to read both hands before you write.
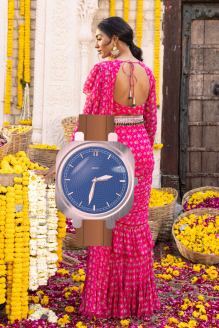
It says 2.32
